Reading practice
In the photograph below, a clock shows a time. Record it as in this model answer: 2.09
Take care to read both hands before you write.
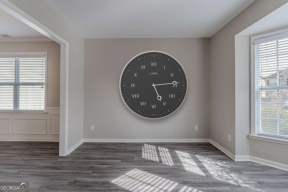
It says 5.14
